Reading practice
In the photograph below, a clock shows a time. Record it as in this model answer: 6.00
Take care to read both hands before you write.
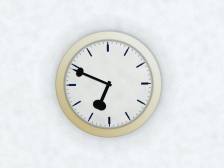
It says 6.49
